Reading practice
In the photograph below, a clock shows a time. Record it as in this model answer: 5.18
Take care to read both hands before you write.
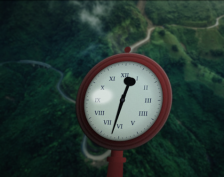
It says 12.32
